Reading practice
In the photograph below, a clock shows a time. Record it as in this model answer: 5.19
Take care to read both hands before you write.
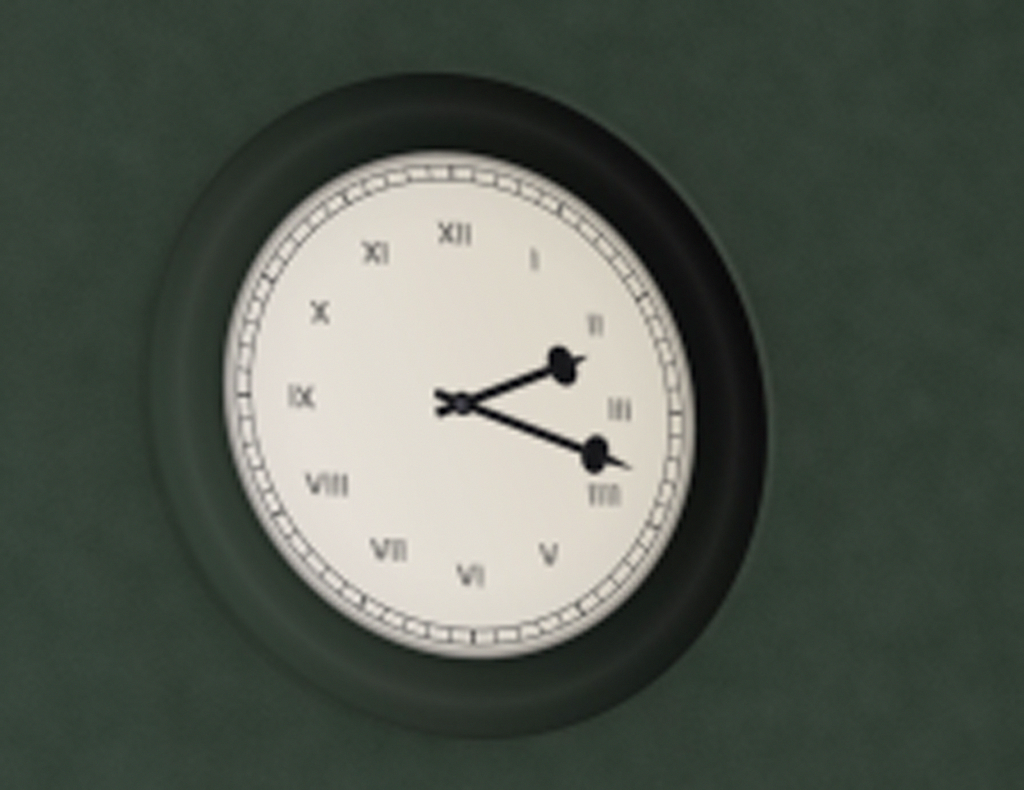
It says 2.18
